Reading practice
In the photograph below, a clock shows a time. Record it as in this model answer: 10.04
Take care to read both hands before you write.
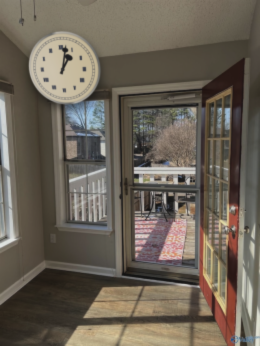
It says 1.02
